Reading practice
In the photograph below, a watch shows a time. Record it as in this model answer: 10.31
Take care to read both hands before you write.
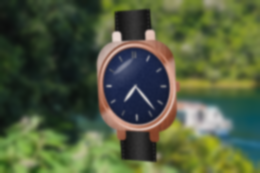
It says 7.23
